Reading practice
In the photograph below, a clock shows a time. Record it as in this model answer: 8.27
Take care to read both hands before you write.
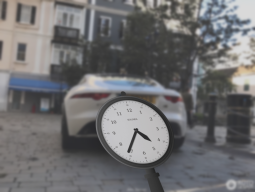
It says 4.36
